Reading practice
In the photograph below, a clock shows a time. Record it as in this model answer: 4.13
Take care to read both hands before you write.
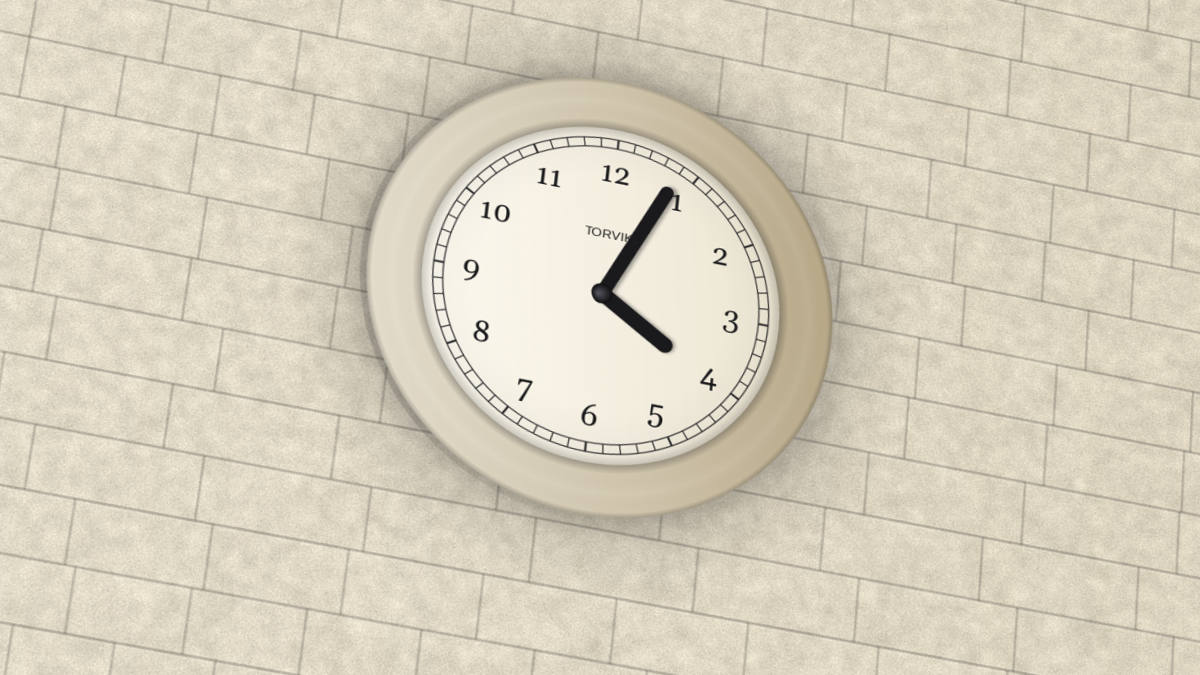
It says 4.04
